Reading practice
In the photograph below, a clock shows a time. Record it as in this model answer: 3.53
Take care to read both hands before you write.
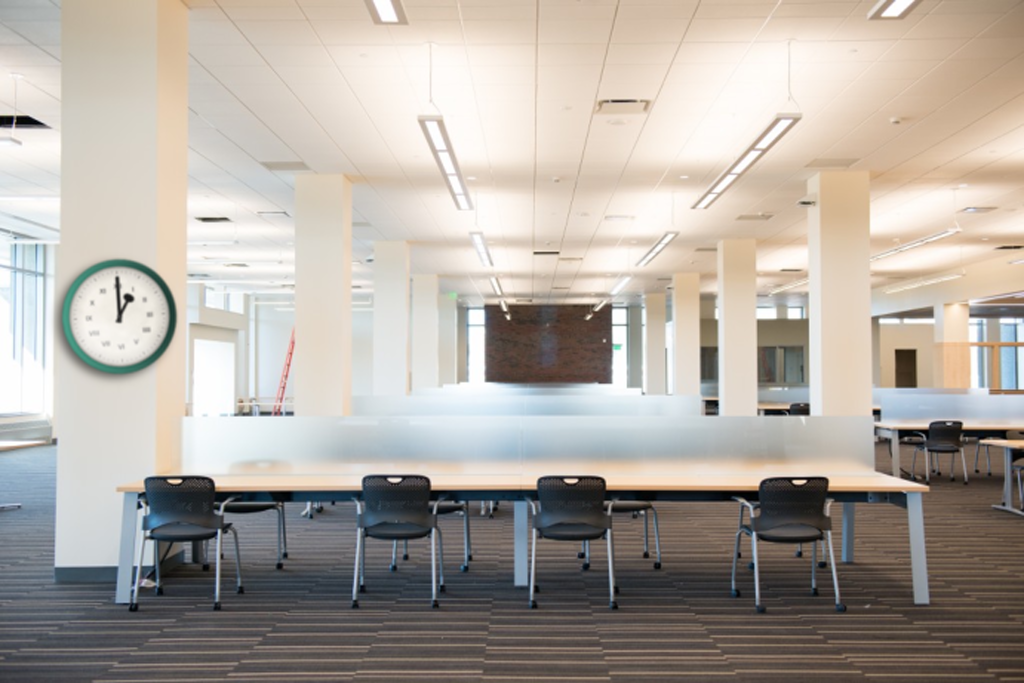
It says 1.00
